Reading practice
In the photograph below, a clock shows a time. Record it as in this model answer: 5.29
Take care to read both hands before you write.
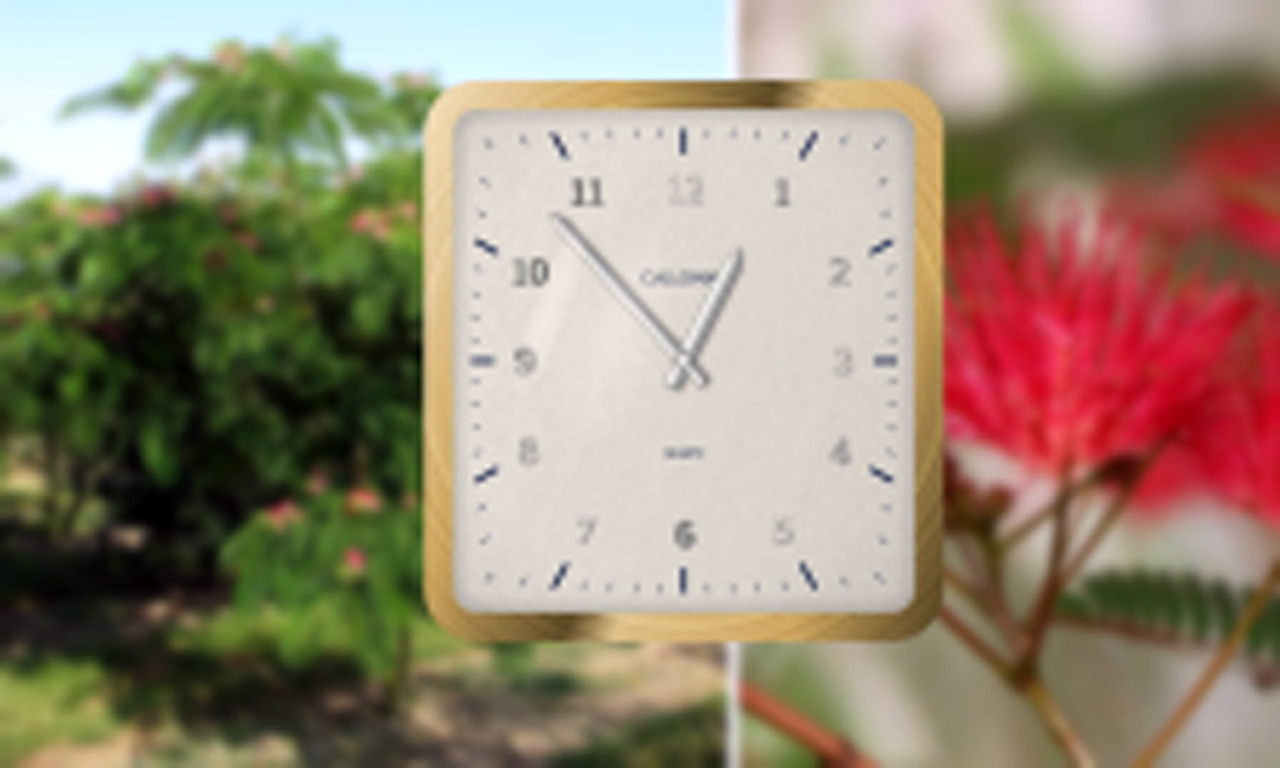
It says 12.53
